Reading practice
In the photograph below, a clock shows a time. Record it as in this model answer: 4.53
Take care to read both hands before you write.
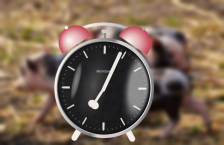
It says 7.04
